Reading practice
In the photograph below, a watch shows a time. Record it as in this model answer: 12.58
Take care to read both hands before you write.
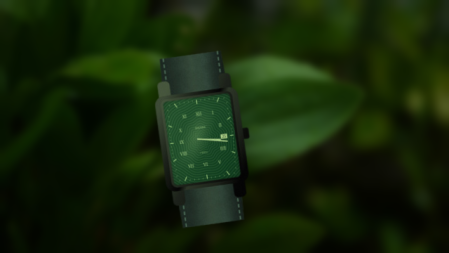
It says 3.17
